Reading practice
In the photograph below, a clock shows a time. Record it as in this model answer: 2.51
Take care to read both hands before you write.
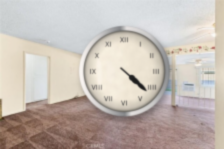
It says 4.22
